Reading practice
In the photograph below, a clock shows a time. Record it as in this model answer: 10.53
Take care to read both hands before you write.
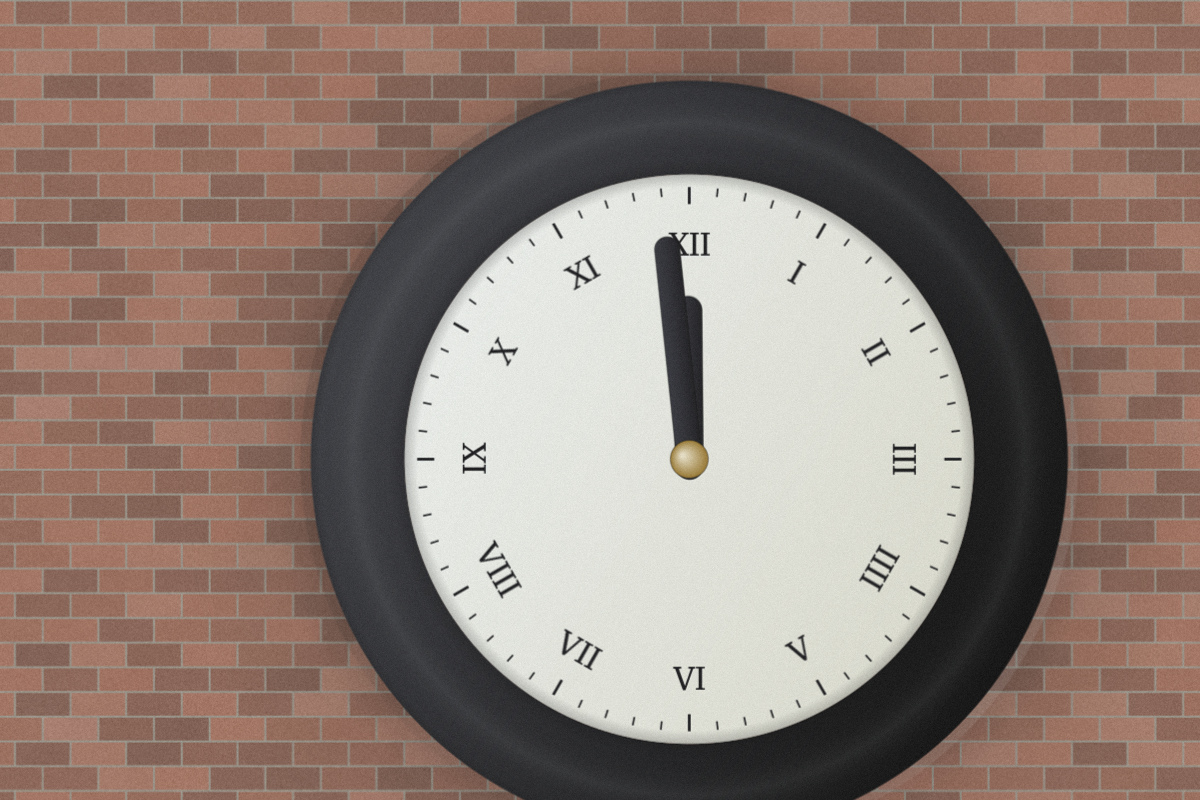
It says 11.59
